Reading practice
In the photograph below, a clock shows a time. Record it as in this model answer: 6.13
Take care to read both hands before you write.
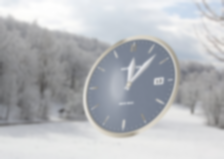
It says 12.07
